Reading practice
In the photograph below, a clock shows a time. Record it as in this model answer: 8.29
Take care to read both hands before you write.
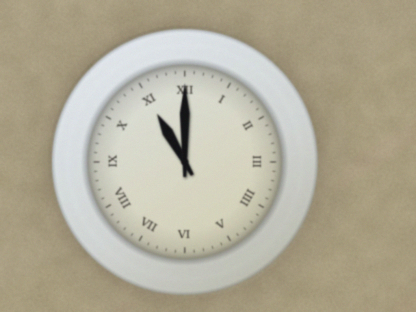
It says 11.00
